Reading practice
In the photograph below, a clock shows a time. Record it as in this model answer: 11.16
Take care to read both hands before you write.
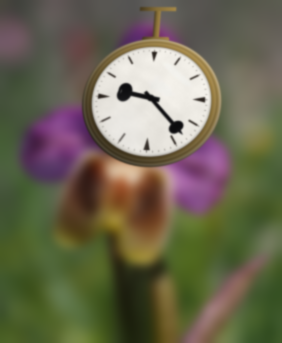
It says 9.23
